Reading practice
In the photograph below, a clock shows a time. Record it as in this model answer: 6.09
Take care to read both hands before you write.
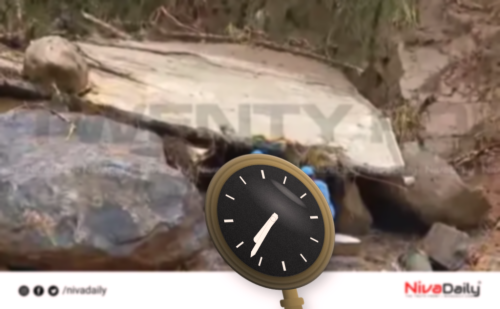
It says 7.37
